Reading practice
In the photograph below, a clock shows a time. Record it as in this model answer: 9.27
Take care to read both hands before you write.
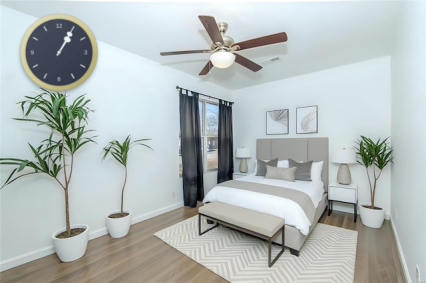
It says 1.05
